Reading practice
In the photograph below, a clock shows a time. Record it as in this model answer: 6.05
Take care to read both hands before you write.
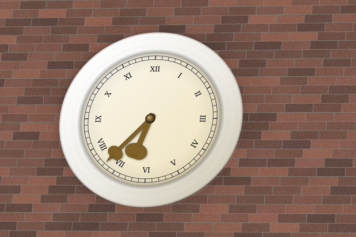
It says 6.37
